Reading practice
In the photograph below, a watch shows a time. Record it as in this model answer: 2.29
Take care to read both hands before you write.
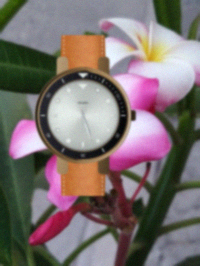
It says 5.27
